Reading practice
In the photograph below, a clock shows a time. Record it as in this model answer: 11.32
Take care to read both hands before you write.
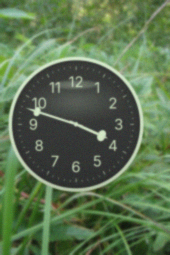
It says 3.48
